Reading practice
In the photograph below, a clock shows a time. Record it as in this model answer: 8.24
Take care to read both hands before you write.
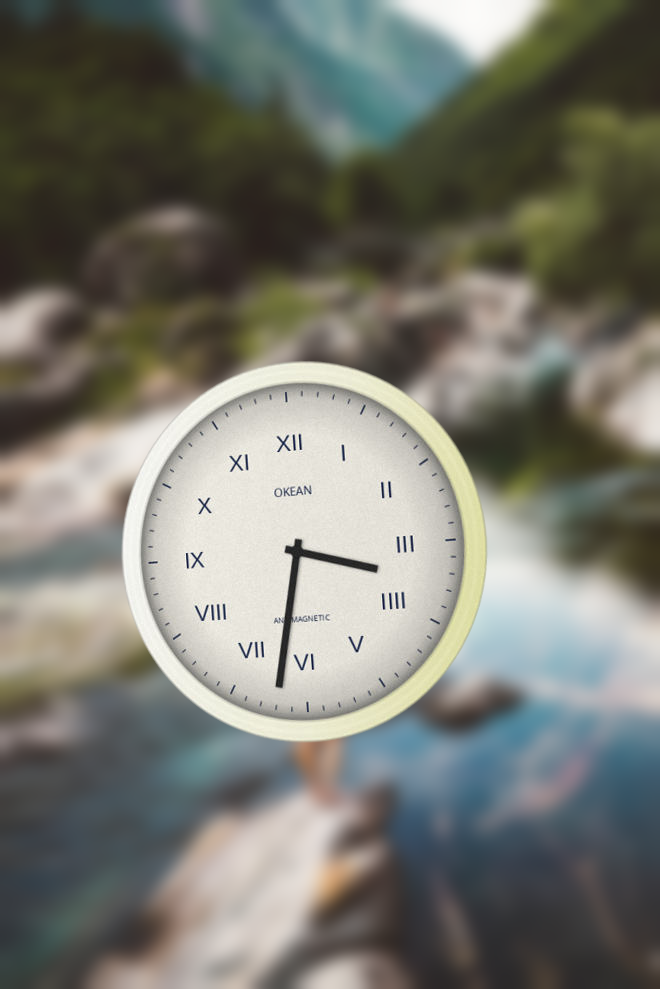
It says 3.32
